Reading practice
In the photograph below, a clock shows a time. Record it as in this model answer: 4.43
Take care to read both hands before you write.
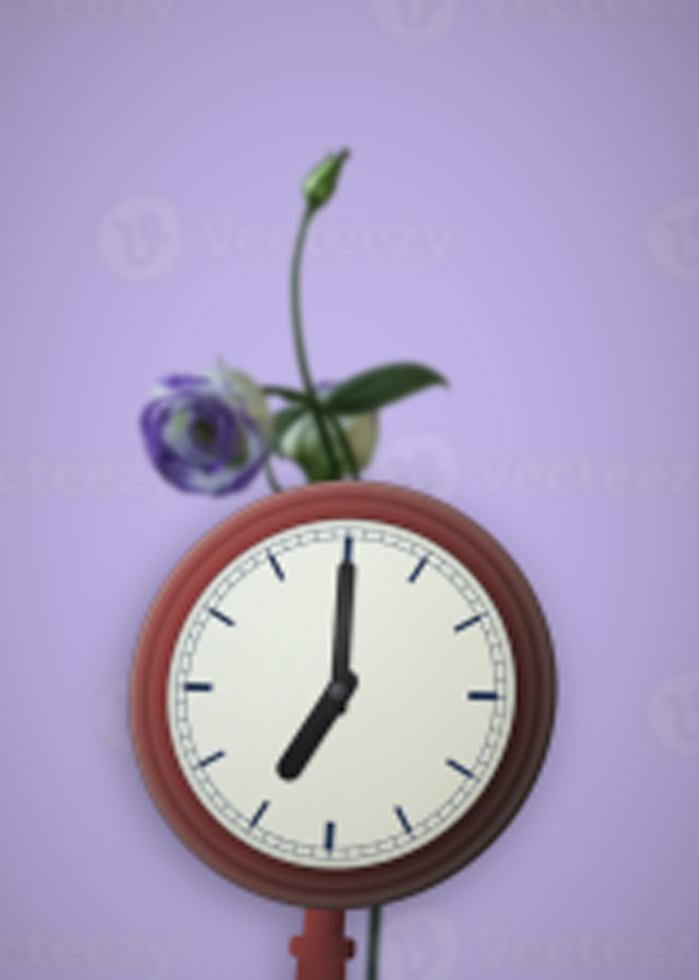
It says 7.00
